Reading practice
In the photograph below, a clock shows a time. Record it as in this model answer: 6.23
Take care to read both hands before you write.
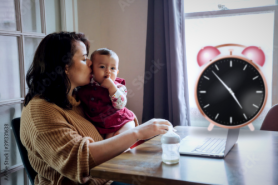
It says 4.53
